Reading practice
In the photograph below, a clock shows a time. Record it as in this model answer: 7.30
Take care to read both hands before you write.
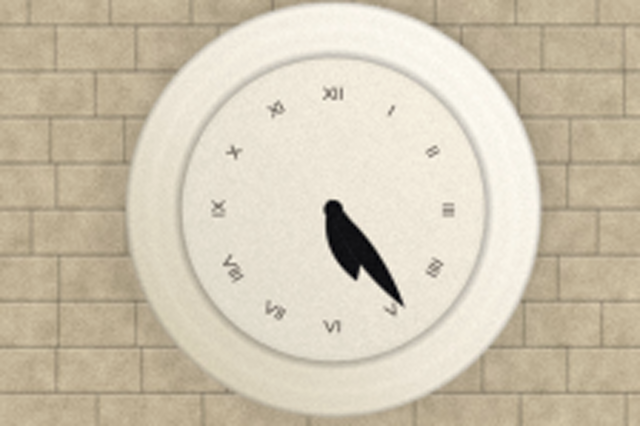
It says 5.24
